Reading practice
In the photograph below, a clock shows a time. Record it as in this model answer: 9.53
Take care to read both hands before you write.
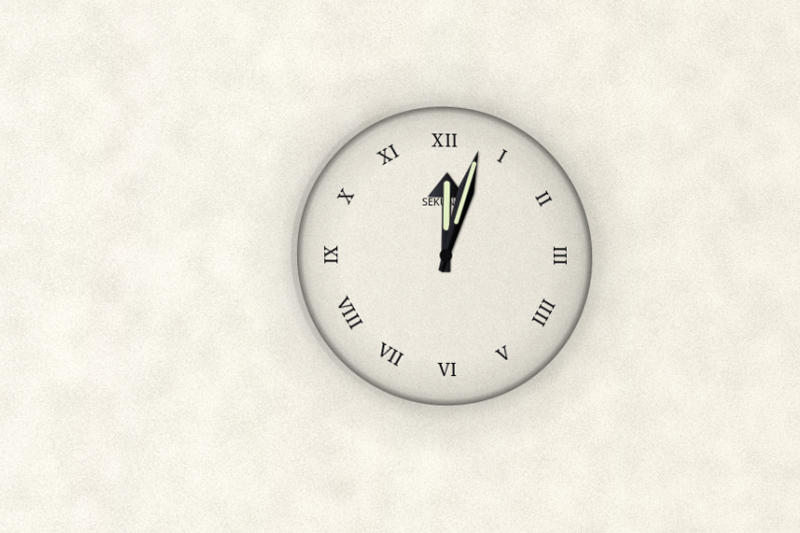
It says 12.03
